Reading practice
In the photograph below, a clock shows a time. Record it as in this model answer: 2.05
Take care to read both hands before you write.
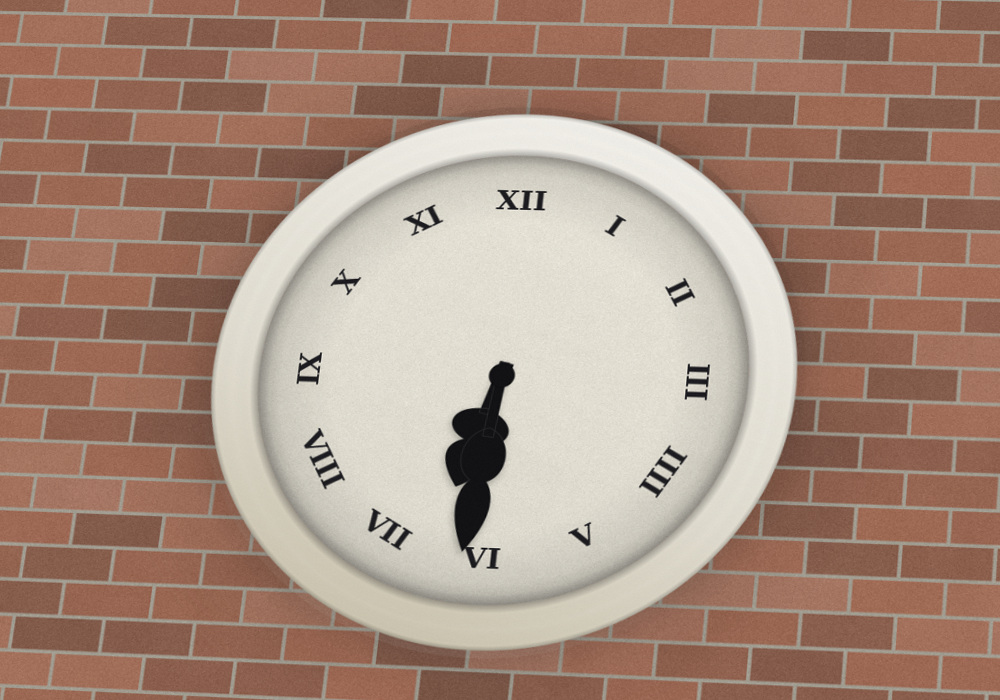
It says 6.31
